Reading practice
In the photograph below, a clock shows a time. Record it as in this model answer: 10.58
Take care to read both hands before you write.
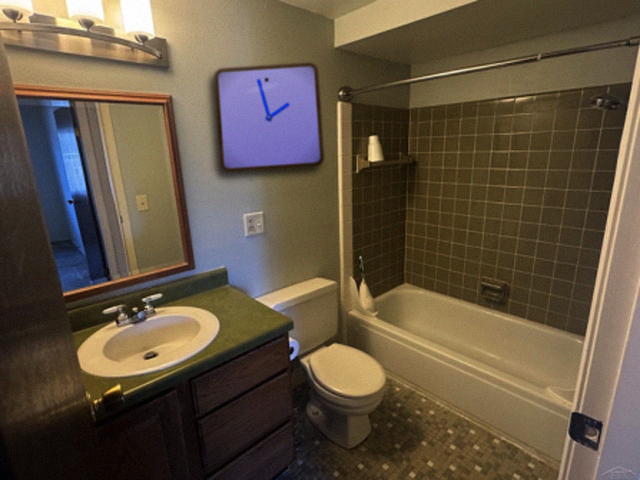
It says 1.58
